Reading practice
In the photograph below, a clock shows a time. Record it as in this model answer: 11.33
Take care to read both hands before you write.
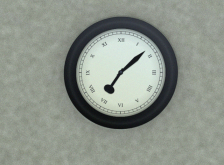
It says 7.08
